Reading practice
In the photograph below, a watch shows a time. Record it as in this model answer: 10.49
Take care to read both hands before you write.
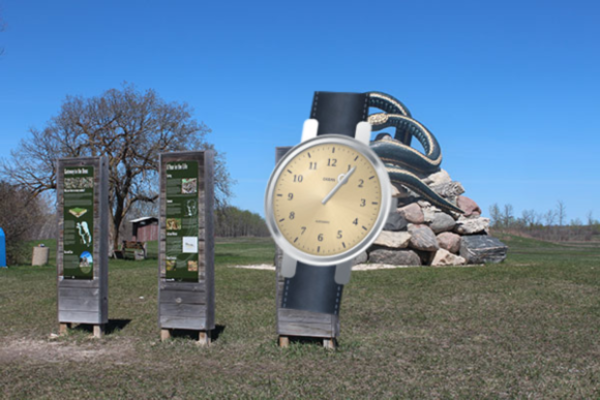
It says 1.06
